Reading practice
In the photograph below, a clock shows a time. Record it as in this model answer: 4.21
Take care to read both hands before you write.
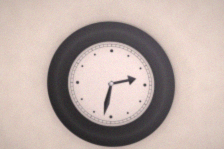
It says 2.32
